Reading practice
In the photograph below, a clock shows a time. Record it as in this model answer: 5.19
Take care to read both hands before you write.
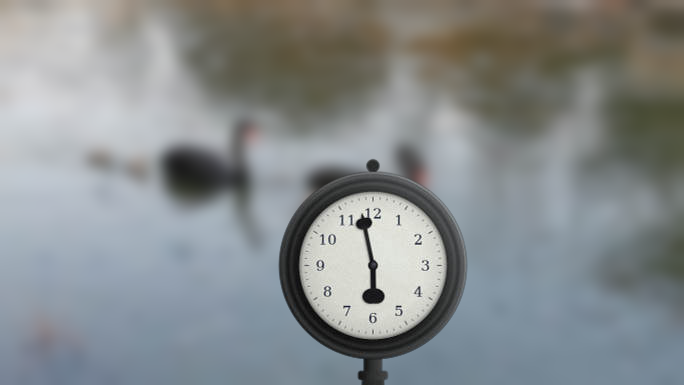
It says 5.58
